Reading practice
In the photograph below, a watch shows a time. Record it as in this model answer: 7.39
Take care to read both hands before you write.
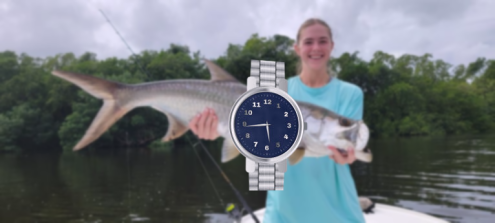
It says 5.44
